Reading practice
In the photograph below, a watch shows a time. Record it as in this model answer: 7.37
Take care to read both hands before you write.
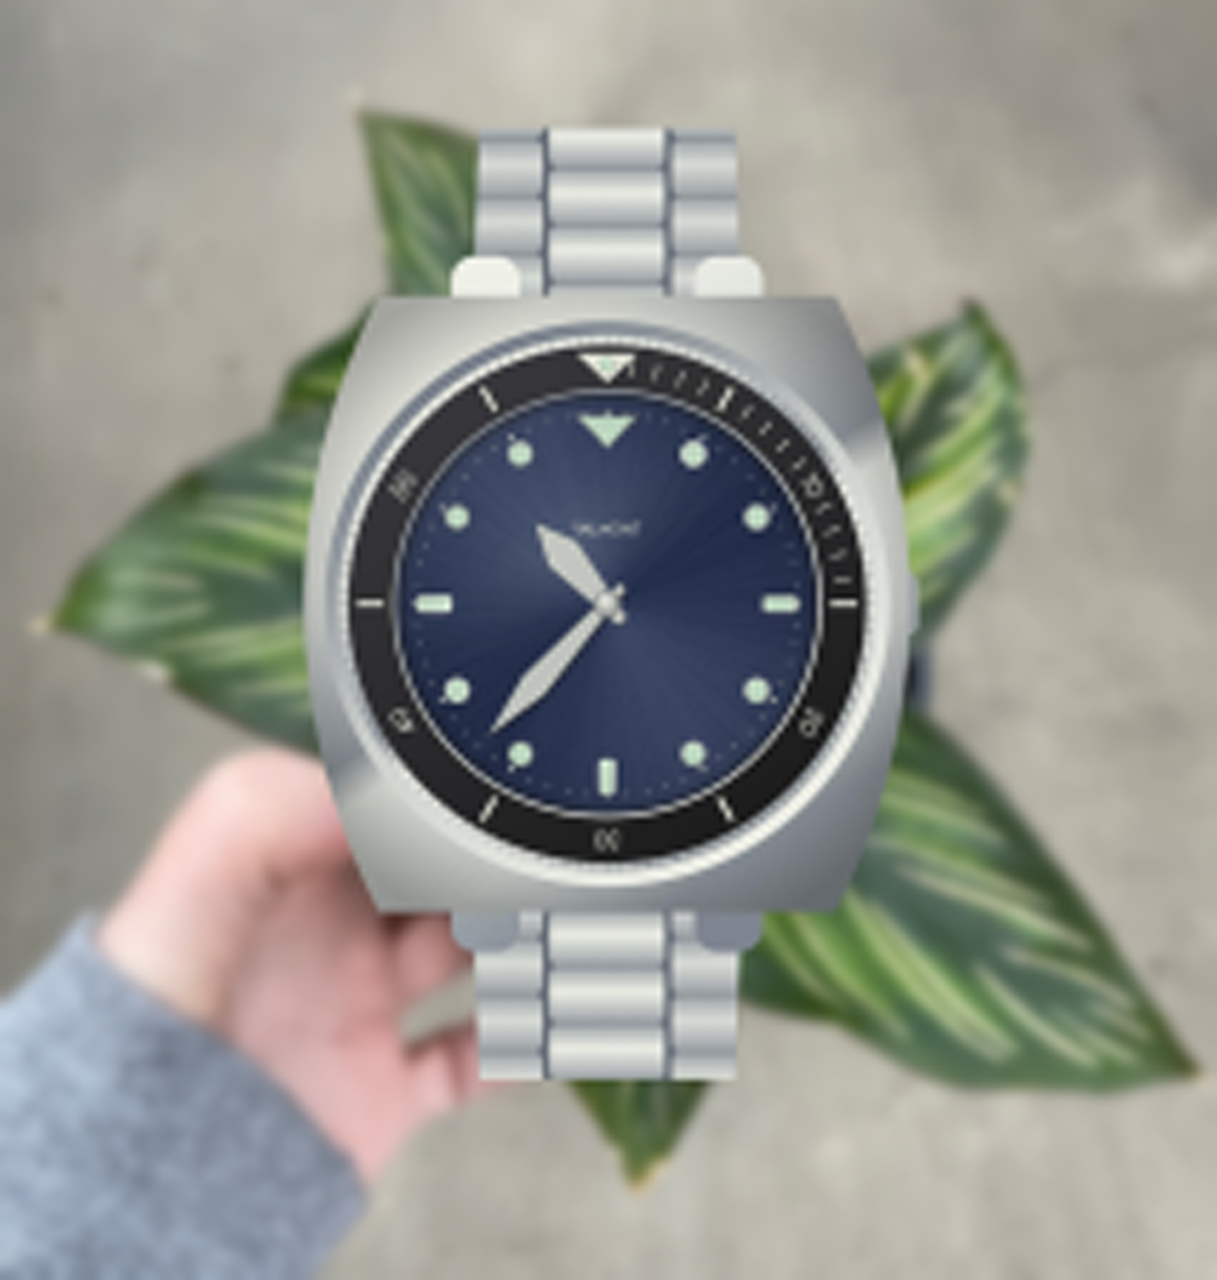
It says 10.37
